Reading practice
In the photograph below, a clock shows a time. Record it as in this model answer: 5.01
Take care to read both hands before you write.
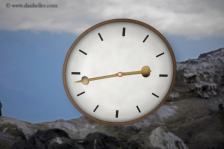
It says 2.43
